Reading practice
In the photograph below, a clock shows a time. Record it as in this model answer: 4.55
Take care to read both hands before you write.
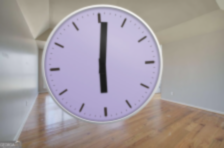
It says 6.01
